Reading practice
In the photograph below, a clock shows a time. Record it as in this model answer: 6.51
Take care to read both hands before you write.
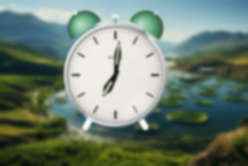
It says 7.01
